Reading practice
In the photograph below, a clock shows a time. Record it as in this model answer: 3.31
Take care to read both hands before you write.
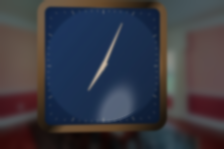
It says 7.04
